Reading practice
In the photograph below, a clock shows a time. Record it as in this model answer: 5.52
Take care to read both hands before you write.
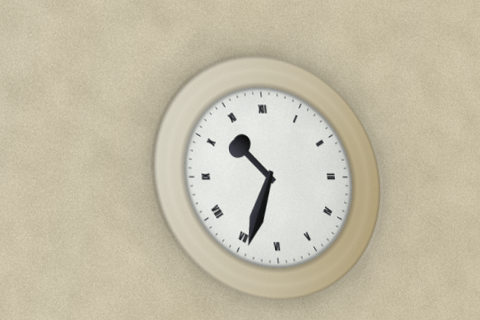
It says 10.34
